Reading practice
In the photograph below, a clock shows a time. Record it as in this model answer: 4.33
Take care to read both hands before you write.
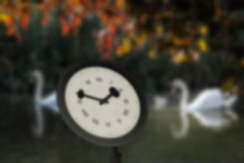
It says 1.48
